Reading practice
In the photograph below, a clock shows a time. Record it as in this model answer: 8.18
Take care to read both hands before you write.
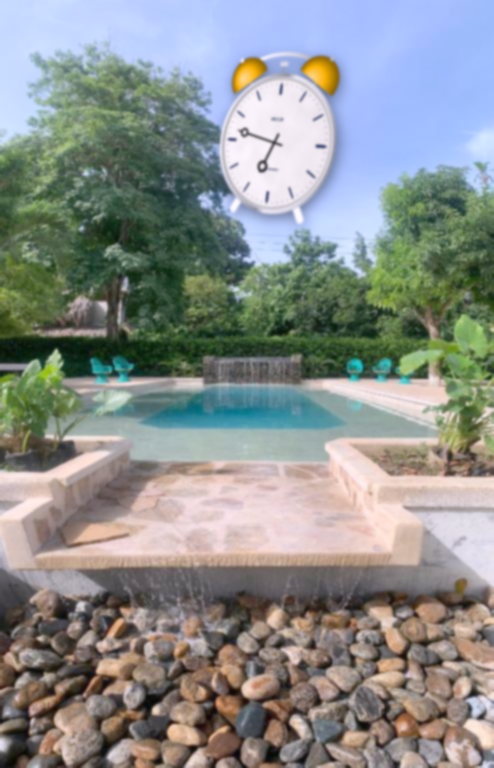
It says 6.47
